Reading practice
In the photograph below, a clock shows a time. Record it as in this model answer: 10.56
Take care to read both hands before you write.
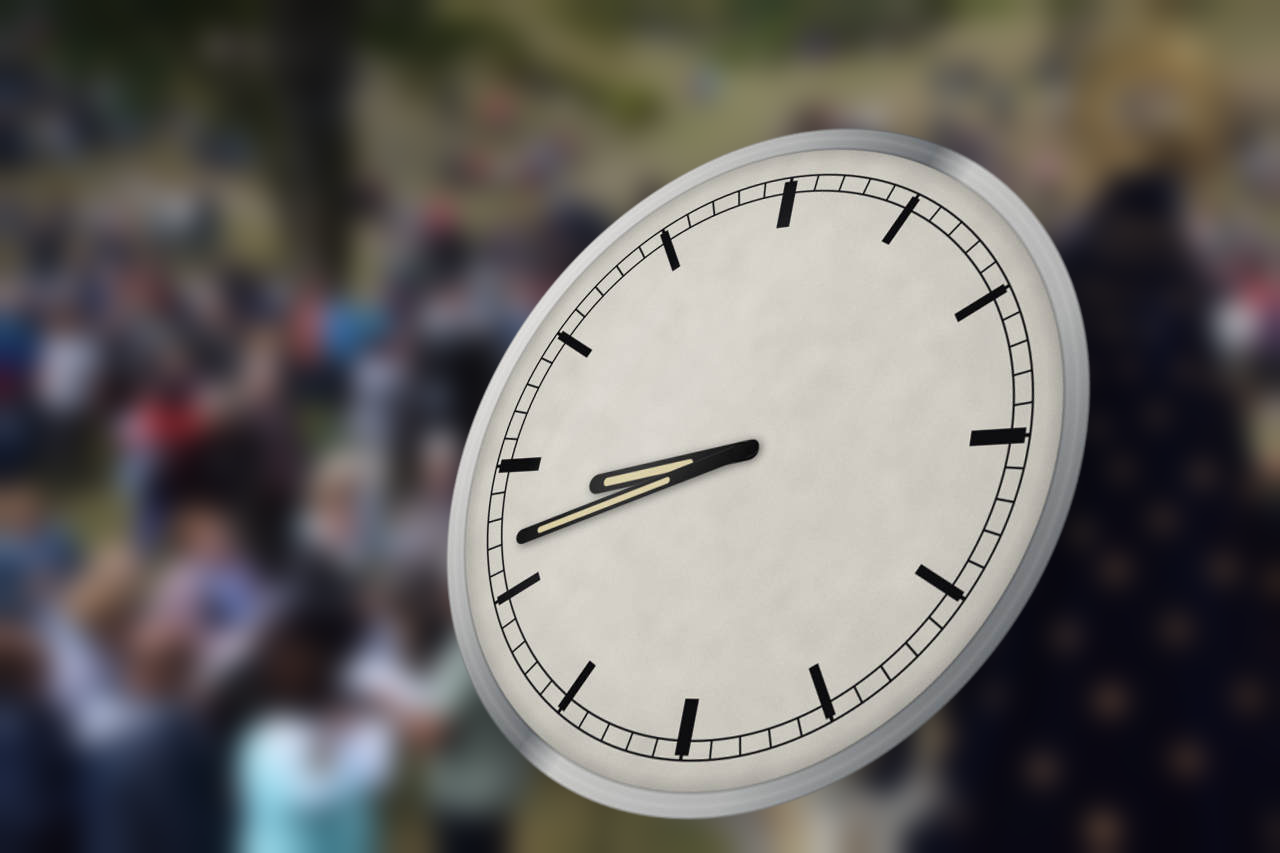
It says 8.42
